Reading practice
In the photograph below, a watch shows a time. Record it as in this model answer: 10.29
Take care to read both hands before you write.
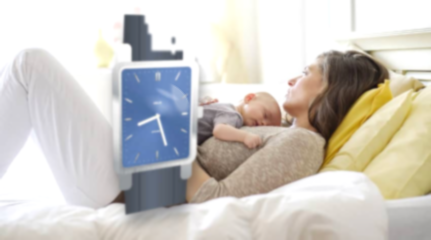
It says 8.27
